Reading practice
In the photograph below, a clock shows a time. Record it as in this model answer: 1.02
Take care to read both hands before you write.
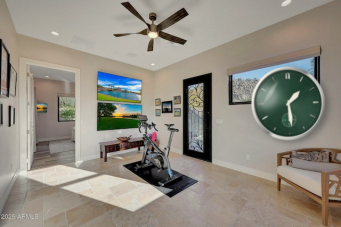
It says 1.29
